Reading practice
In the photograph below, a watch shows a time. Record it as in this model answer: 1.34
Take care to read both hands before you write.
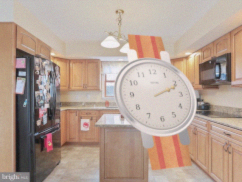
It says 2.11
